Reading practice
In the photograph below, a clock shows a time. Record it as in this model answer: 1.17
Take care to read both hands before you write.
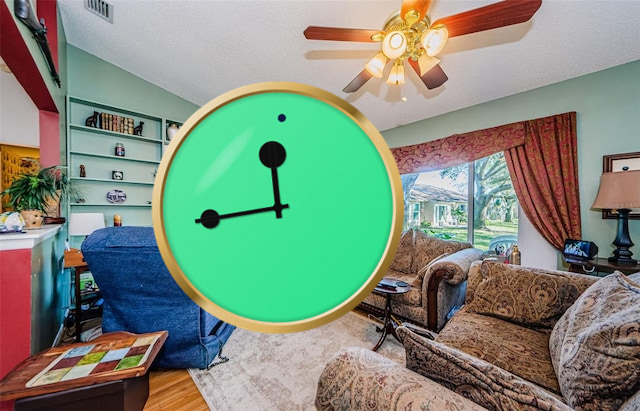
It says 11.43
